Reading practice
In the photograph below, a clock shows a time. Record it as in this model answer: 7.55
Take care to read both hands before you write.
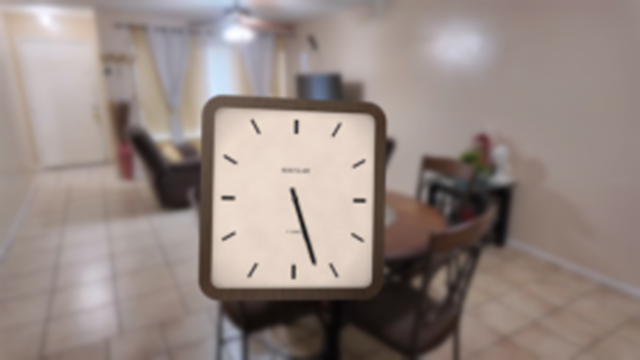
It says 5.27
